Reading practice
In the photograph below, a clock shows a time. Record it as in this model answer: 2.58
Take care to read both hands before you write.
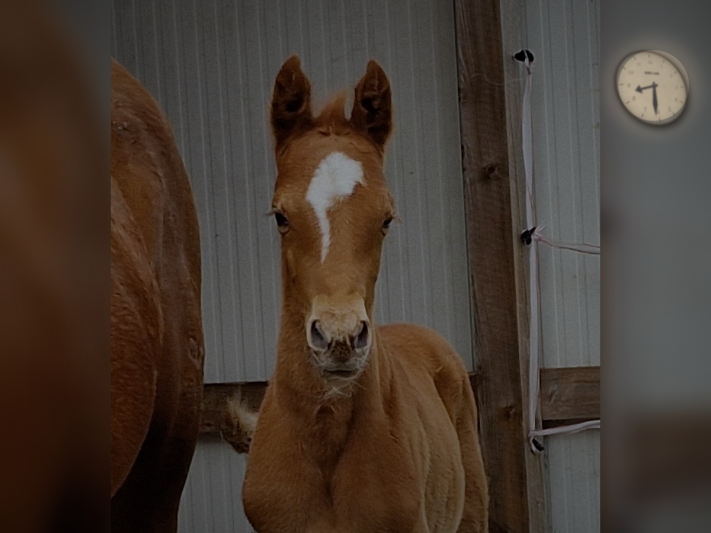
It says 8.31
